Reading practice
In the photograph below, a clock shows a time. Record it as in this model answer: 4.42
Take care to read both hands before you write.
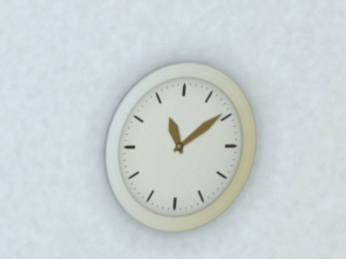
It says 11.09
